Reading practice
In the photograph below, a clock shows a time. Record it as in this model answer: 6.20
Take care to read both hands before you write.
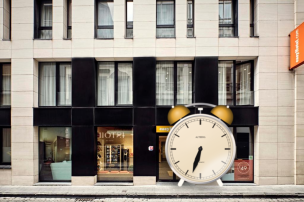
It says 6.33
